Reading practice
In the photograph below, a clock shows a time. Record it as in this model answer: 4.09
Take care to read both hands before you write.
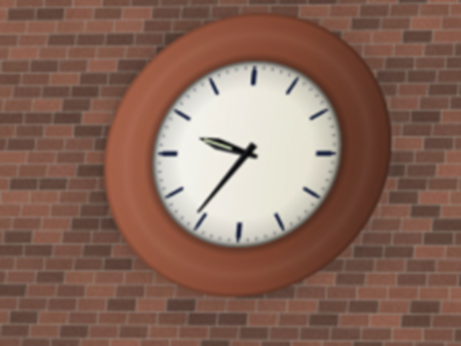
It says 9.36
